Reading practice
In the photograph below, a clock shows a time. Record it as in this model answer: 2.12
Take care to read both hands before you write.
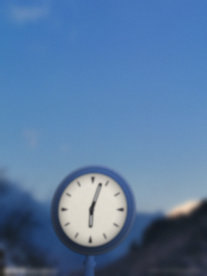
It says 6.03
